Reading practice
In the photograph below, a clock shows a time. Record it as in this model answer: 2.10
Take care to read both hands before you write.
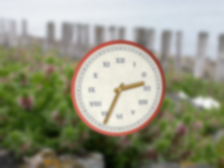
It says 2.34
